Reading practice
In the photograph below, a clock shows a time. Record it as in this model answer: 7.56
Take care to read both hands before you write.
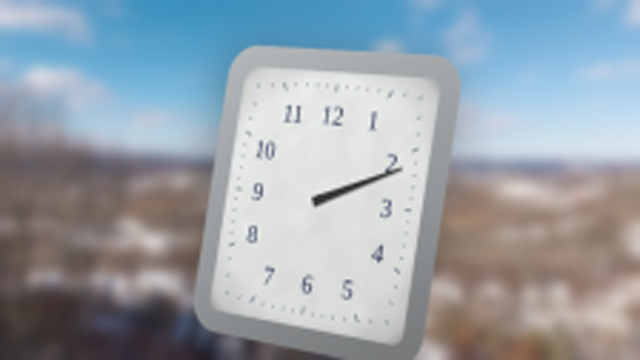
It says 2.11
